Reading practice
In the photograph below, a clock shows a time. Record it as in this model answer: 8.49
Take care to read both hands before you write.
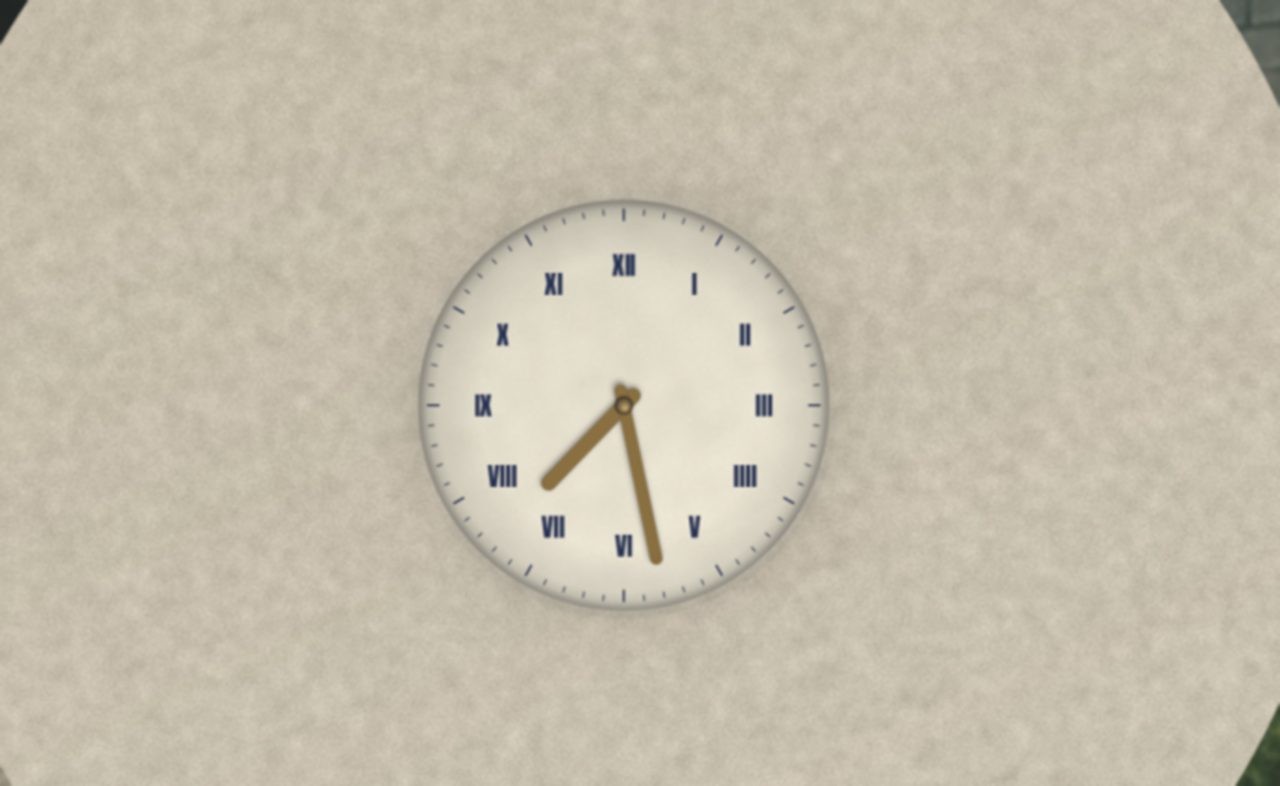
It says 7.28
